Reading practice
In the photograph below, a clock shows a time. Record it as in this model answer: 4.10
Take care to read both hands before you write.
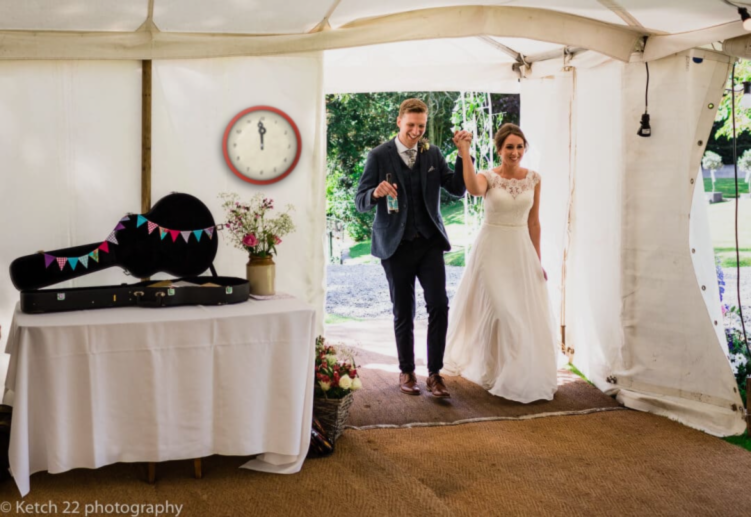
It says 11.59
